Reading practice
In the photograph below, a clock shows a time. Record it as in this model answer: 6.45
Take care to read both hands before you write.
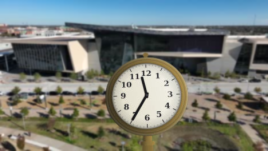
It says 11.35
